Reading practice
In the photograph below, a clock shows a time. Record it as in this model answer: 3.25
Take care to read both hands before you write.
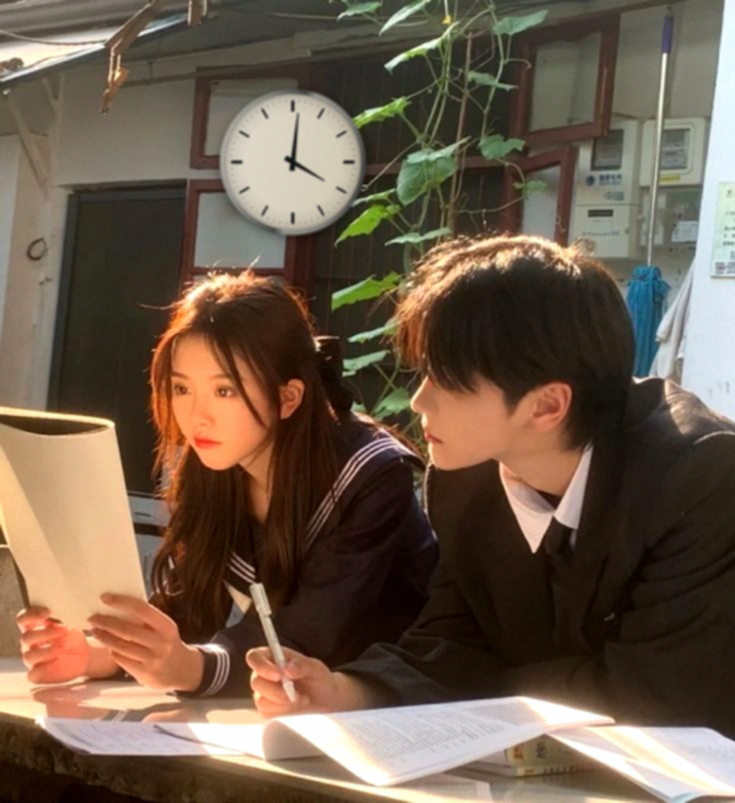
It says 4.01
